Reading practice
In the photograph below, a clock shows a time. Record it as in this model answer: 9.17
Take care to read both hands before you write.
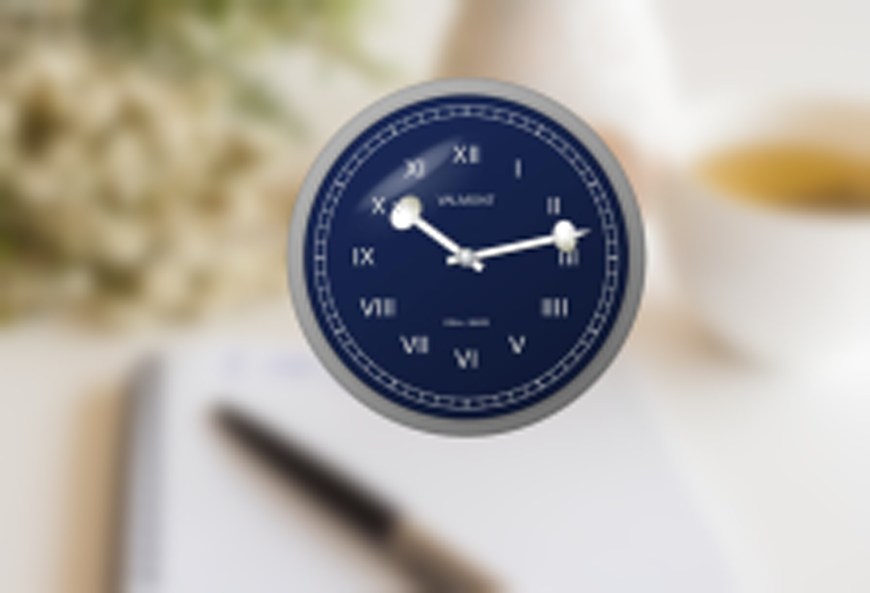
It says 10.13
